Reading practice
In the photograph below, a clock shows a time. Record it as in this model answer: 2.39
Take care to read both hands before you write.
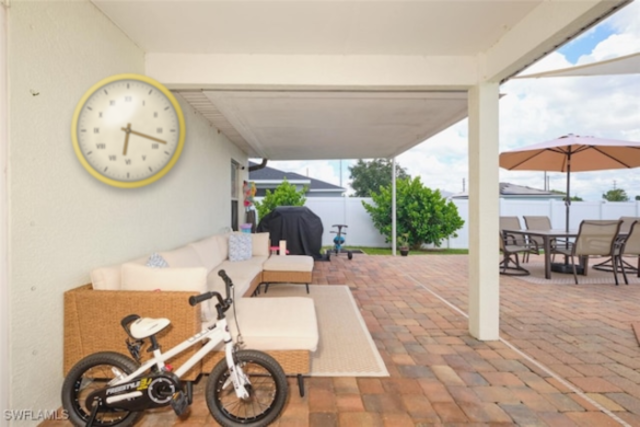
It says 6.18
